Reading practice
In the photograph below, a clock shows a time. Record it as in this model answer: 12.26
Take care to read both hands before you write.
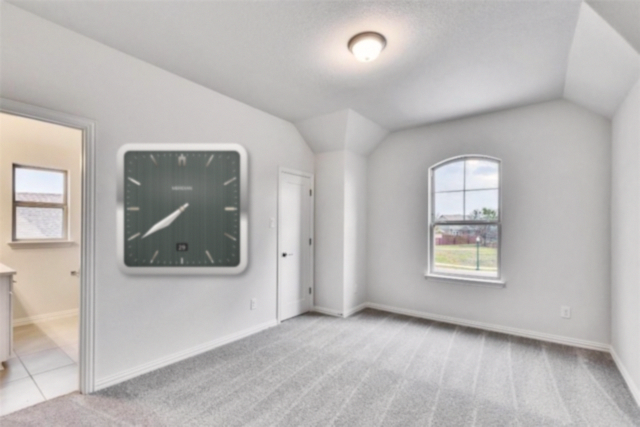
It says 7.39
